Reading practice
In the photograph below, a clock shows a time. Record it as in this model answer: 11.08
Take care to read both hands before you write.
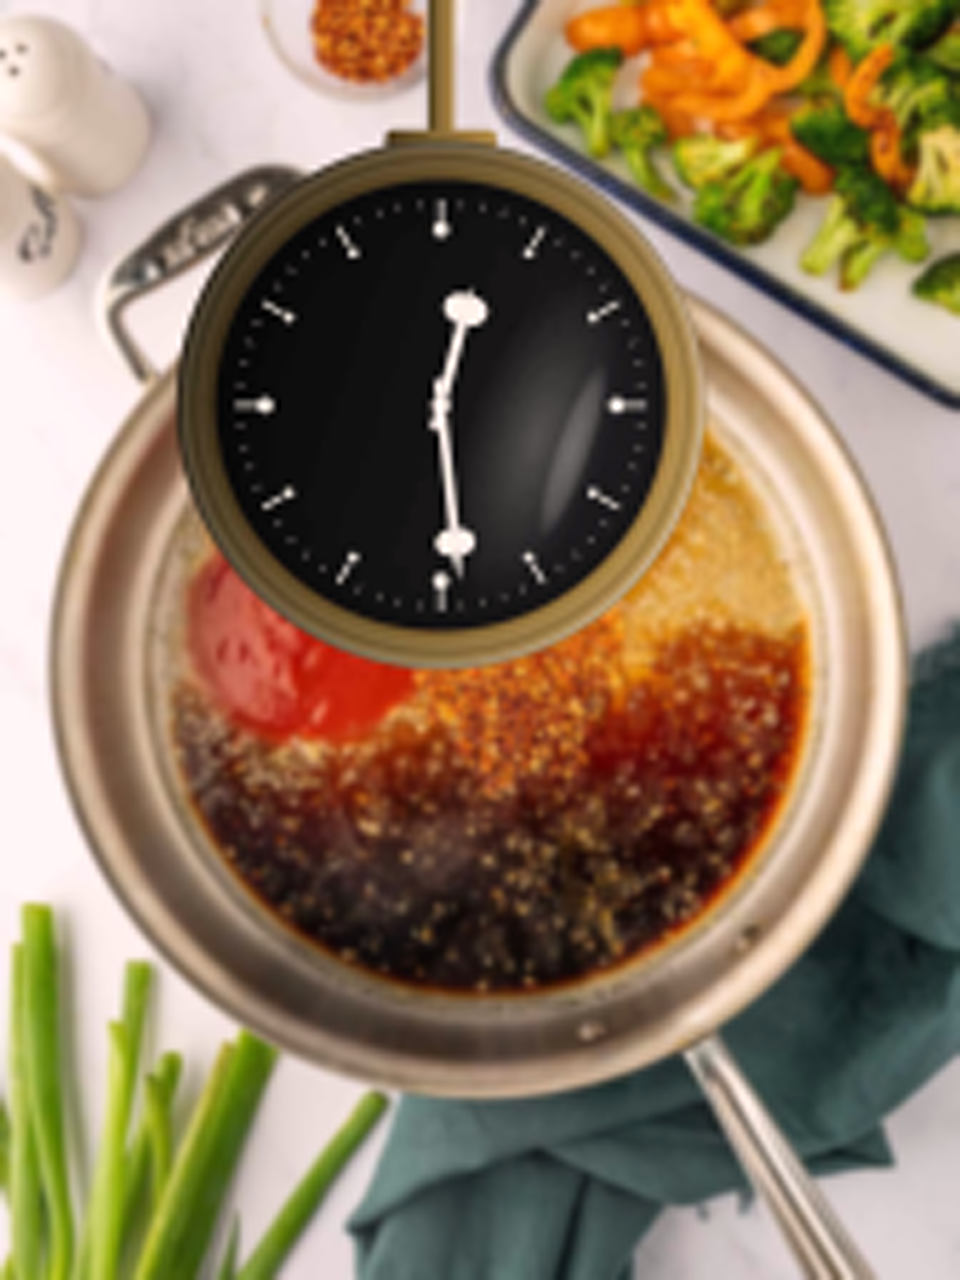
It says 12.29
